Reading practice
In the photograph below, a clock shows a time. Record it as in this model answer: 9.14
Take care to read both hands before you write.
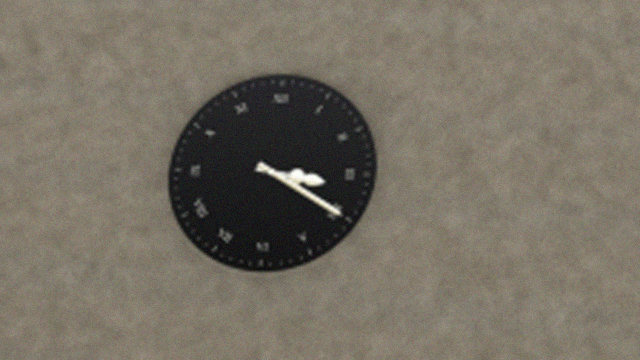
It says 3.20
